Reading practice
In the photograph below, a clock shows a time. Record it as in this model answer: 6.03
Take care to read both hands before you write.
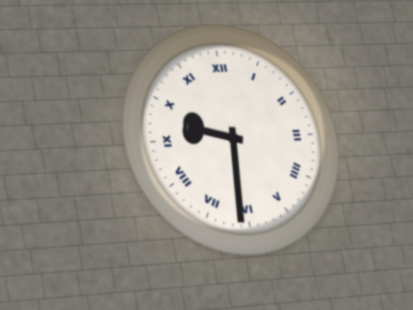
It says 9.31
